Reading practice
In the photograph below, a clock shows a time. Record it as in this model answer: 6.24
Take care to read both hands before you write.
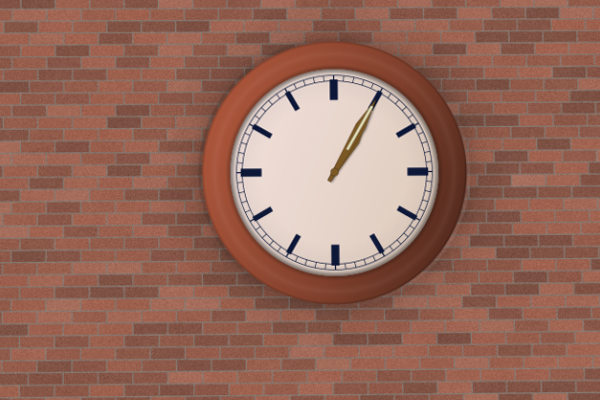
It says 1.05
